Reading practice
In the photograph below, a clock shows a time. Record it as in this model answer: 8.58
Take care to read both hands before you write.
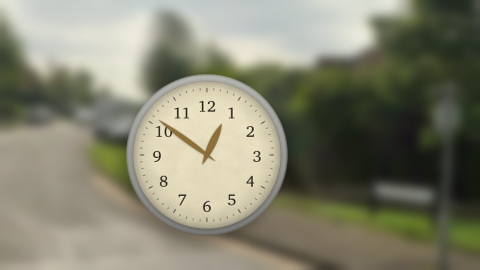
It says 12.51
